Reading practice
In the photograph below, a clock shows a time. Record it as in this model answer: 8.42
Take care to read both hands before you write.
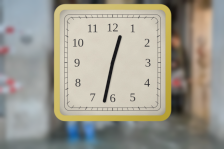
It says 12.32
